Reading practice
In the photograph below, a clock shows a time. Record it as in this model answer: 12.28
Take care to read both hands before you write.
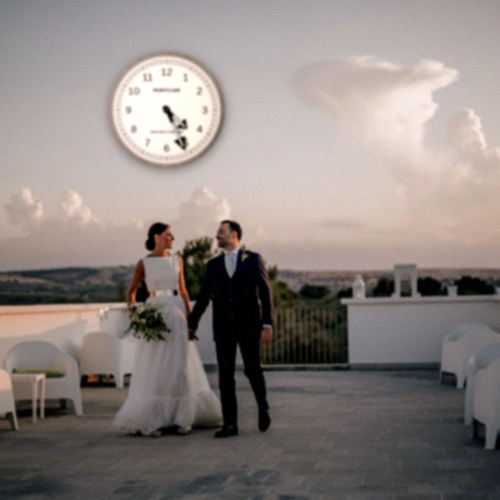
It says 4.26
